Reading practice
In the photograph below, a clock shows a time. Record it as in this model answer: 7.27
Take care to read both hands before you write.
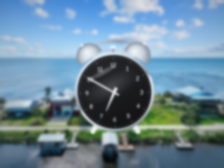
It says 6.50
